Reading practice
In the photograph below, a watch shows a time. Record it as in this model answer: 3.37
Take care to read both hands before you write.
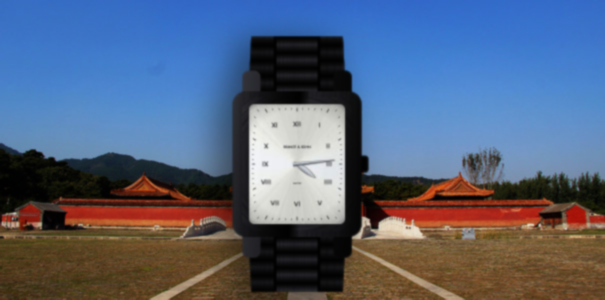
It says 4.14
